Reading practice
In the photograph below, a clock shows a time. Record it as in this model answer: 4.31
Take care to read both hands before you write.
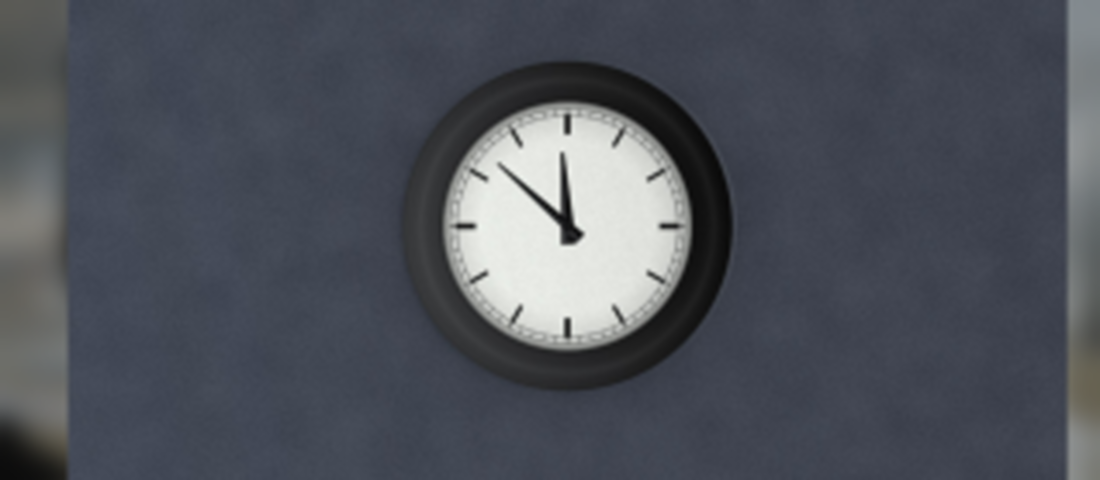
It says 11.52
